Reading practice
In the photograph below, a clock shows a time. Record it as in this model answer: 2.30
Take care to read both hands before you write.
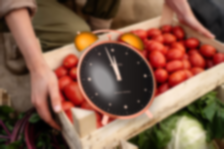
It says 11.58
